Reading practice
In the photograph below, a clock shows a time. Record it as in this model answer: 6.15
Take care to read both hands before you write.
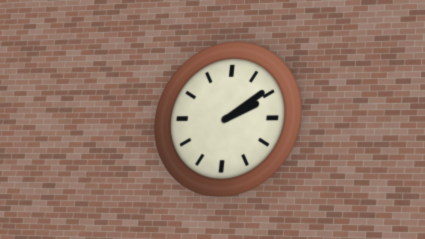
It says 2.09
